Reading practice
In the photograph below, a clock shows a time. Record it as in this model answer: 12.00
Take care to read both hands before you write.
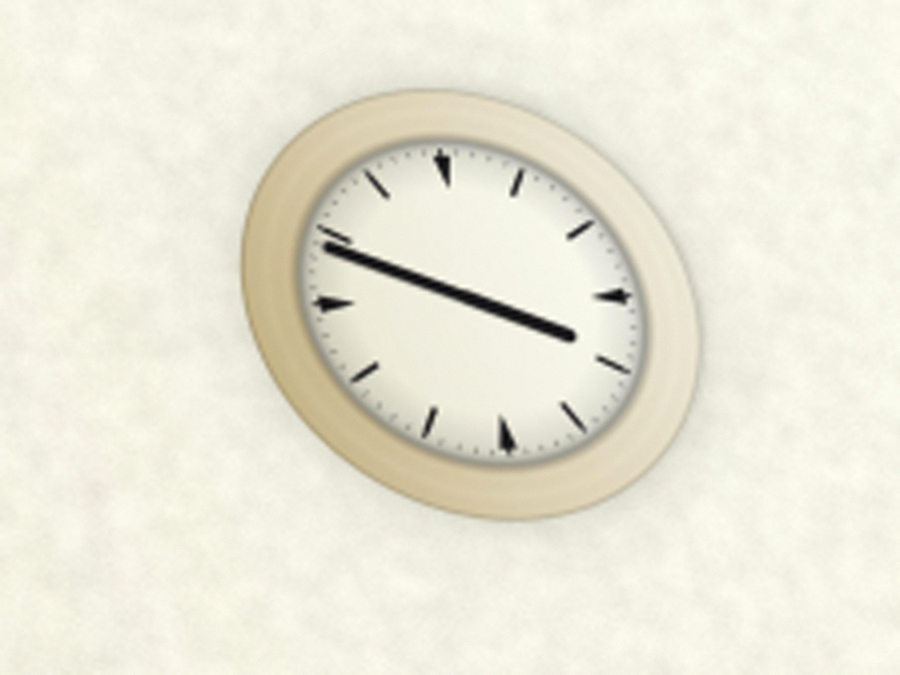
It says 3.49
